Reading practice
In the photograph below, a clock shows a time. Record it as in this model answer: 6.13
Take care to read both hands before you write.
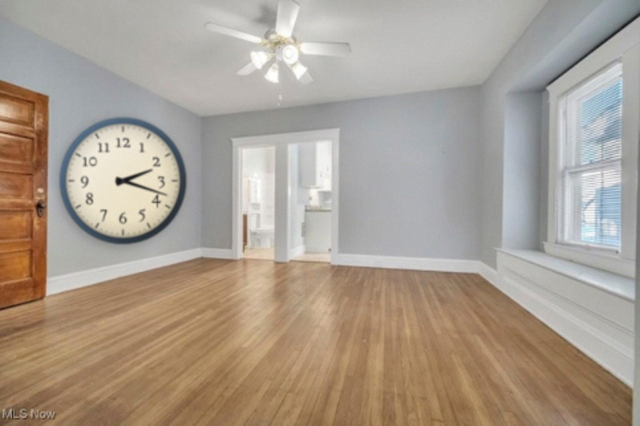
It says 2.18
